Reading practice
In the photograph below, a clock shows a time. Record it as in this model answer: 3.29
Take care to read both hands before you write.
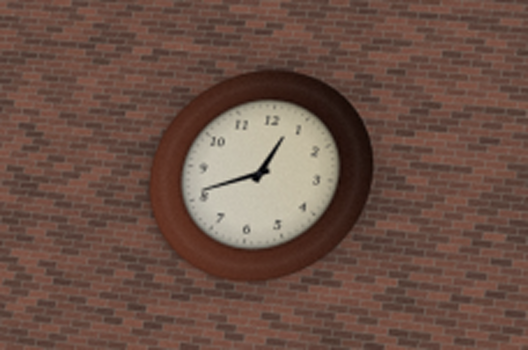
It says 12.41
